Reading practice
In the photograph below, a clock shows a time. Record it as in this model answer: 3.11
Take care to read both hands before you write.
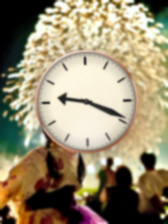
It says 9.19
